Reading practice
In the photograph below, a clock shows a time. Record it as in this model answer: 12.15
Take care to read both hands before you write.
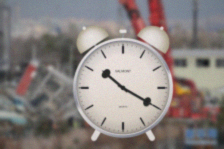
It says 10.20
